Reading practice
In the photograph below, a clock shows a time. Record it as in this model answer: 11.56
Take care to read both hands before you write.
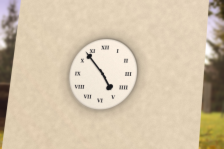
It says 4.53
